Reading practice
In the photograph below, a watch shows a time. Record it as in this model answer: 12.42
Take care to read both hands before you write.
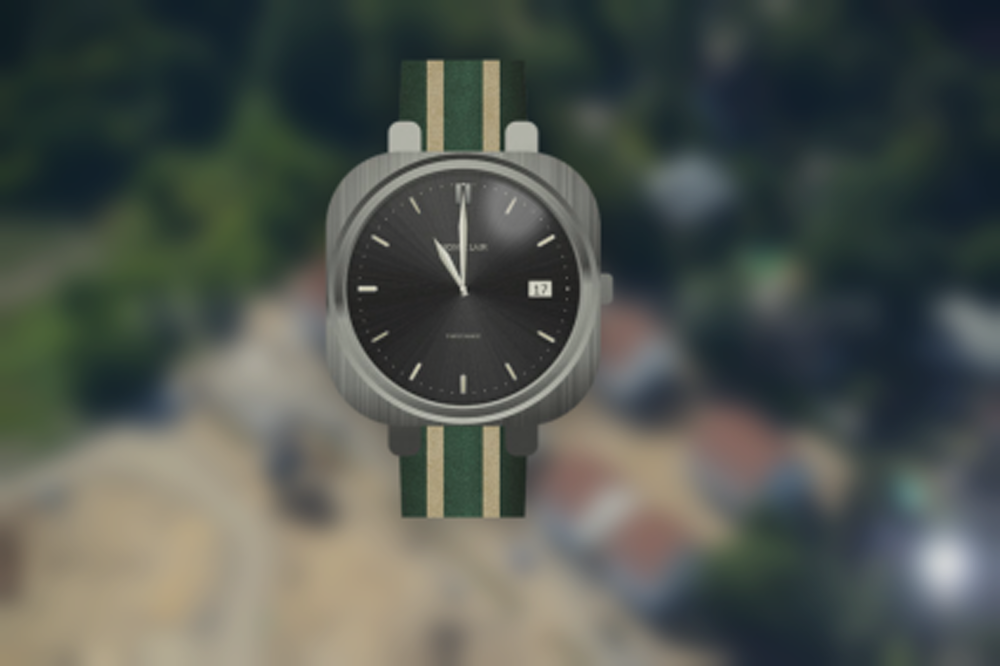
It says 11.00
